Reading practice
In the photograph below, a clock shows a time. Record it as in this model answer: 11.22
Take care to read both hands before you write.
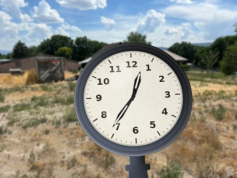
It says 12.36
